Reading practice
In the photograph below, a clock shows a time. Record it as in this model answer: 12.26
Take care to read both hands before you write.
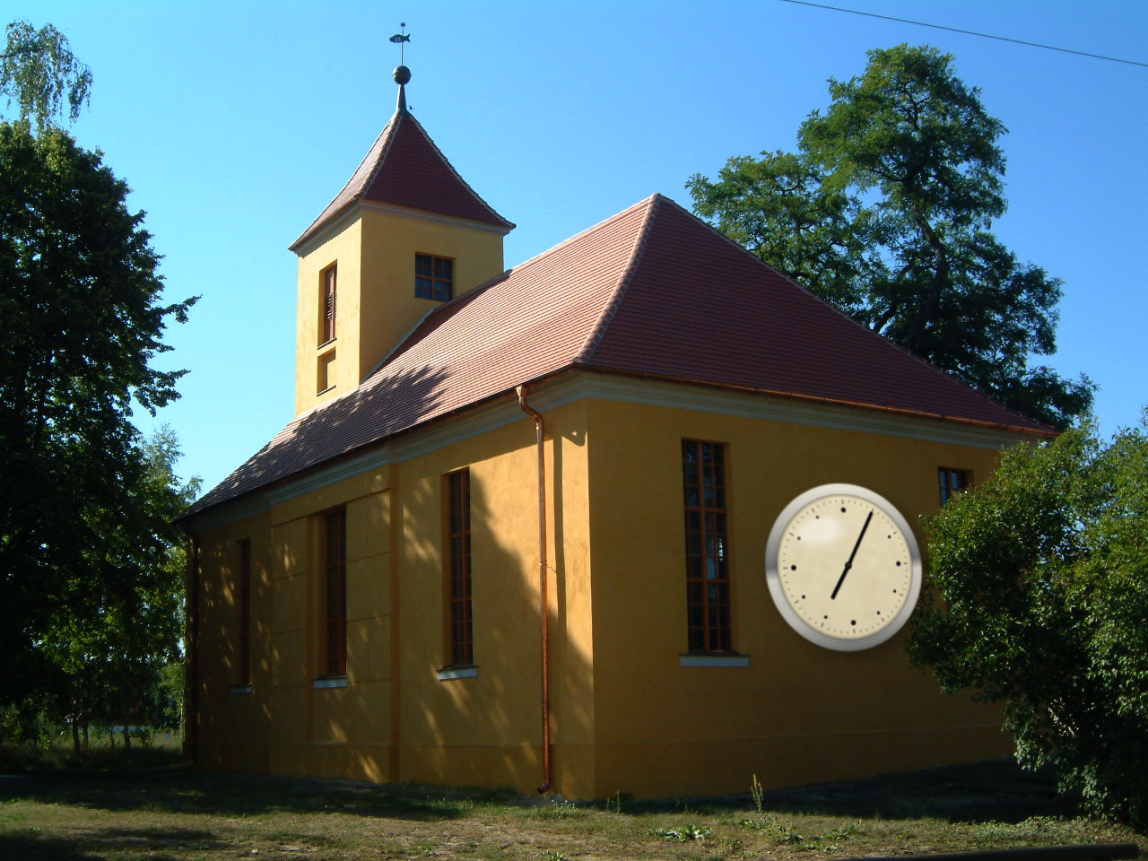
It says 7.05
